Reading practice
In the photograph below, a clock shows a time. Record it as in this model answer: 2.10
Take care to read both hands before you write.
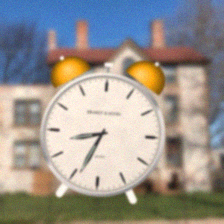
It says 8.34
